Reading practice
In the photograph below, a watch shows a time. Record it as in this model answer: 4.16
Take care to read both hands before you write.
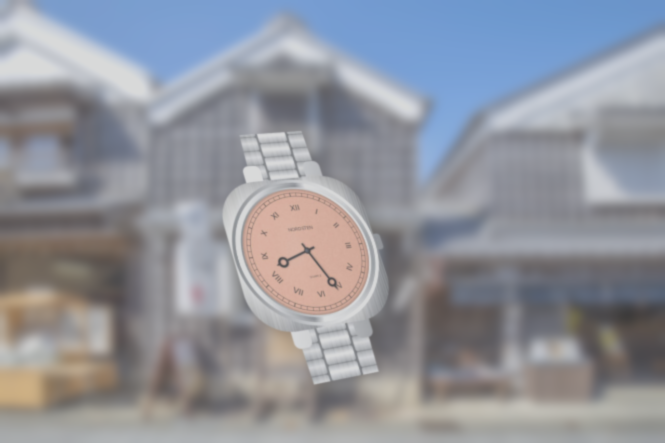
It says 8.26
